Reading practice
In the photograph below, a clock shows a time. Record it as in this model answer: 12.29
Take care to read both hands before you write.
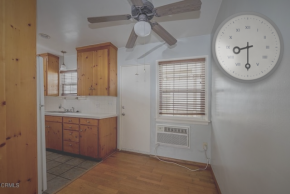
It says 8.30
